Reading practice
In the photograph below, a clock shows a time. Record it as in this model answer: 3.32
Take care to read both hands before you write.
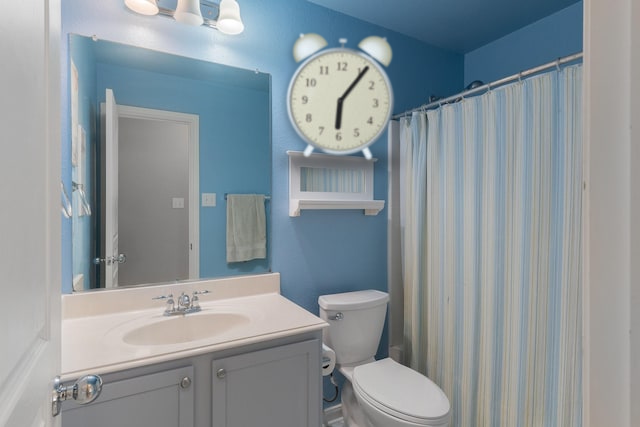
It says 6.06
